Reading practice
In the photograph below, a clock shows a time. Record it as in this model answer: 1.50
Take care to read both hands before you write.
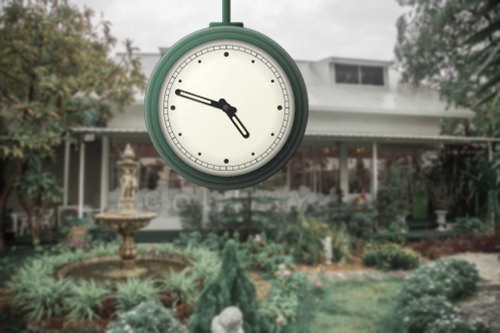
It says 4.48
